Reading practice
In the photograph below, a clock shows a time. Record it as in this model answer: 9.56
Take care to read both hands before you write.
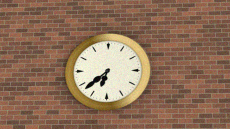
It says 6.38
